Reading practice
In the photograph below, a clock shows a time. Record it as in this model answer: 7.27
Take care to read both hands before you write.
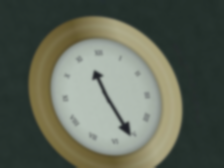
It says 11.26
